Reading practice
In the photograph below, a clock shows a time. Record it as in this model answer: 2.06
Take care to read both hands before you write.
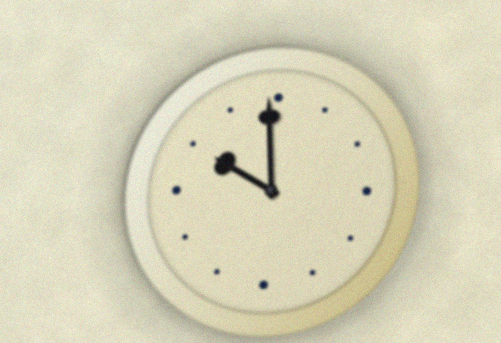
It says 9.59
